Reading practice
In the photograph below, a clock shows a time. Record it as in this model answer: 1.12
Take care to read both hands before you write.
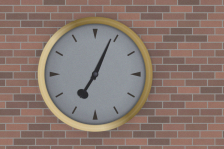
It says 7.04
